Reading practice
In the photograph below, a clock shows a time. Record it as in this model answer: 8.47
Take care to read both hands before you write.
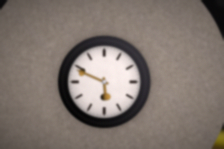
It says 5.49
